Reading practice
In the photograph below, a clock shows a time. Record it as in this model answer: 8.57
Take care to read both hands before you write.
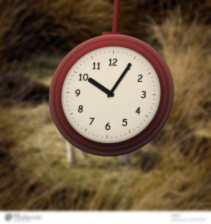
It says 10.05
